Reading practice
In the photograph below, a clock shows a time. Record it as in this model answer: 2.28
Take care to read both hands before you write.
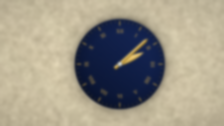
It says 2.08
